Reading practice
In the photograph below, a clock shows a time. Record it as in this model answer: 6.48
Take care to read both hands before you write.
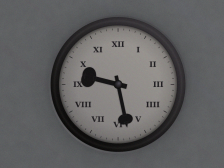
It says 9.28
